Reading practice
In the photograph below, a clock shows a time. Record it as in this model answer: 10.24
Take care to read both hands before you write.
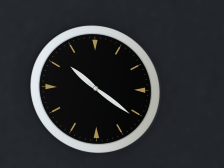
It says 10.21
